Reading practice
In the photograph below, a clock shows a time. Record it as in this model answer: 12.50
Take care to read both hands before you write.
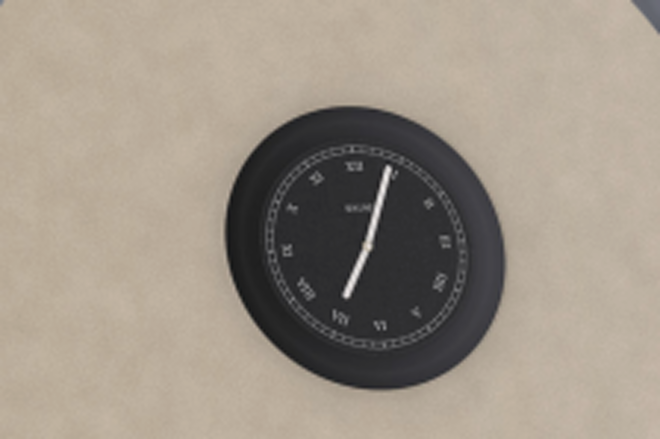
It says 7.04
